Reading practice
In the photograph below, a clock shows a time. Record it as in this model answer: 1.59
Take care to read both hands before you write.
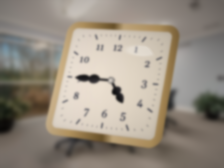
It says 4.45
